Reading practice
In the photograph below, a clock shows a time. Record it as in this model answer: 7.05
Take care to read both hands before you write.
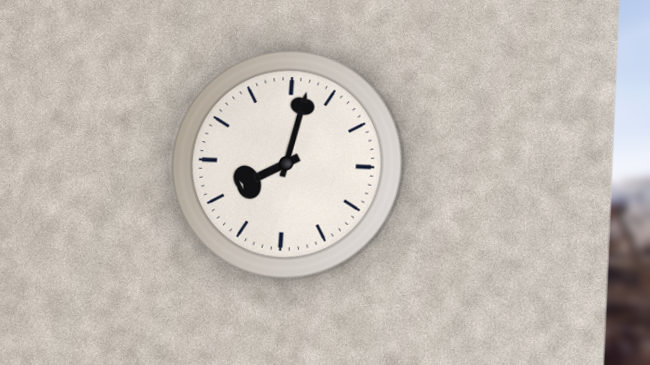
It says 8.02
